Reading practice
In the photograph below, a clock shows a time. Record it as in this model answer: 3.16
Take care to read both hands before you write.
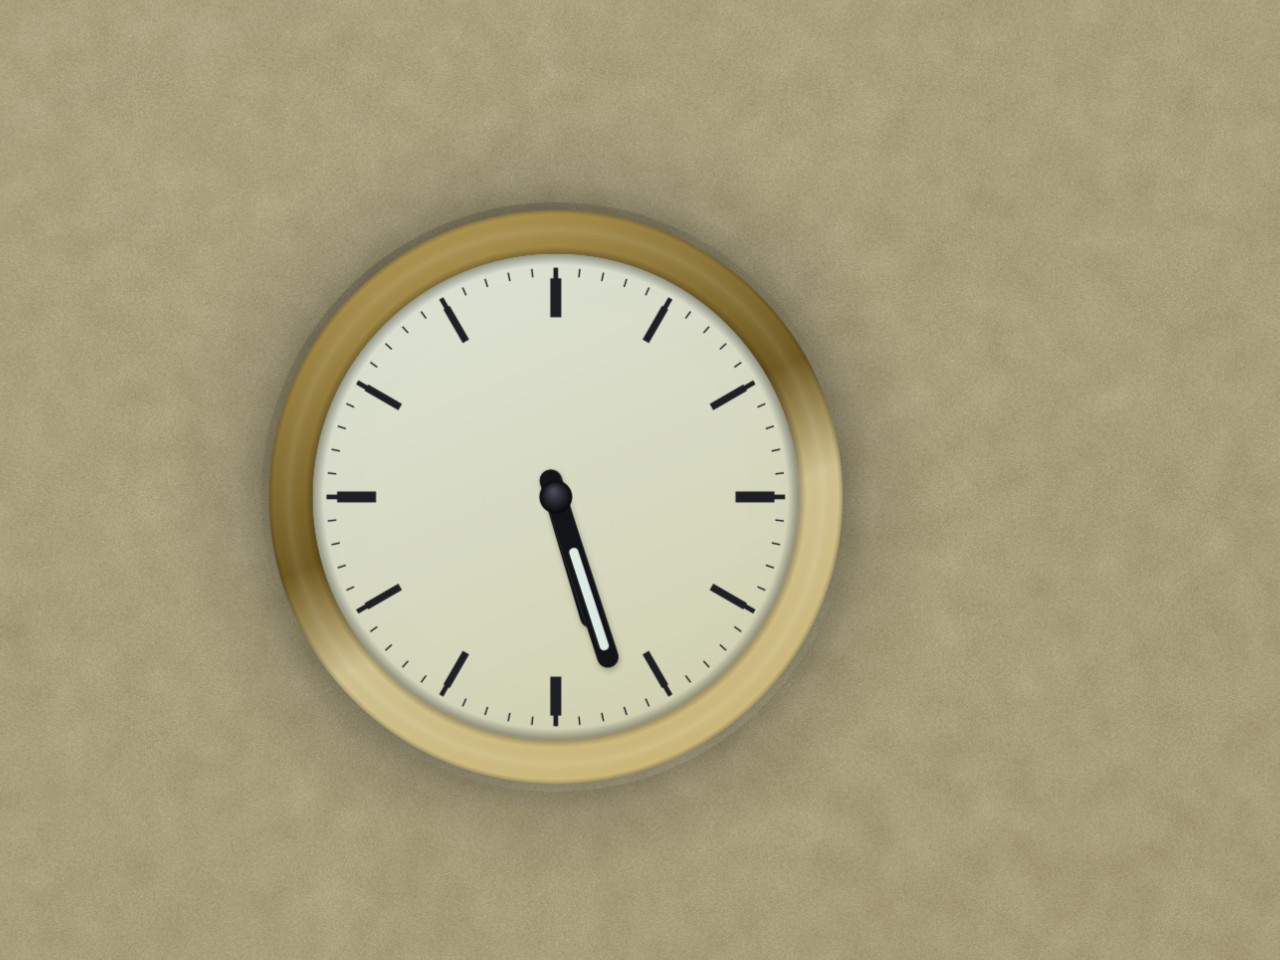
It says 5.27
